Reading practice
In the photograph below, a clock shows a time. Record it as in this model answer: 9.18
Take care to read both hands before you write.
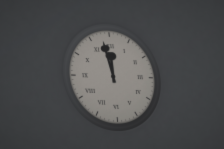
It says 11.58
